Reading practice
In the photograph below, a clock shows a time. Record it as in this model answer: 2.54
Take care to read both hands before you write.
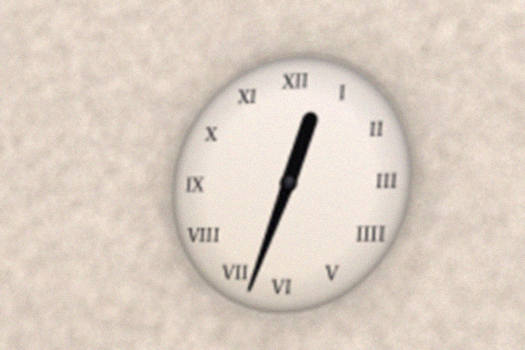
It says 12.33
